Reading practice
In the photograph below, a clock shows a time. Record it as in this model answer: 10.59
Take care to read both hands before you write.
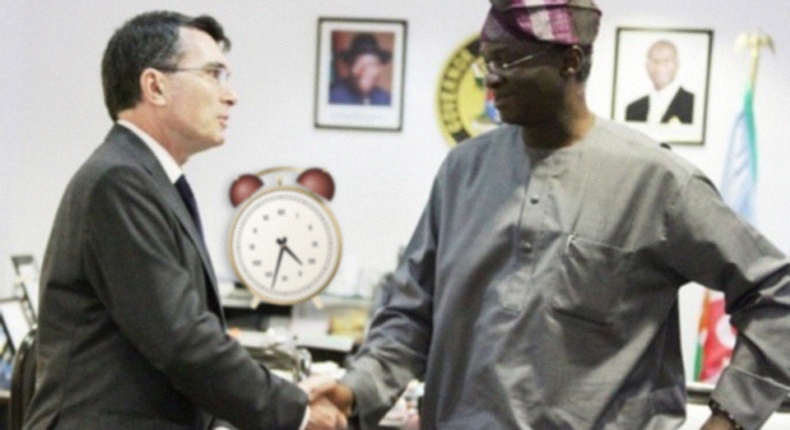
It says 4.33
